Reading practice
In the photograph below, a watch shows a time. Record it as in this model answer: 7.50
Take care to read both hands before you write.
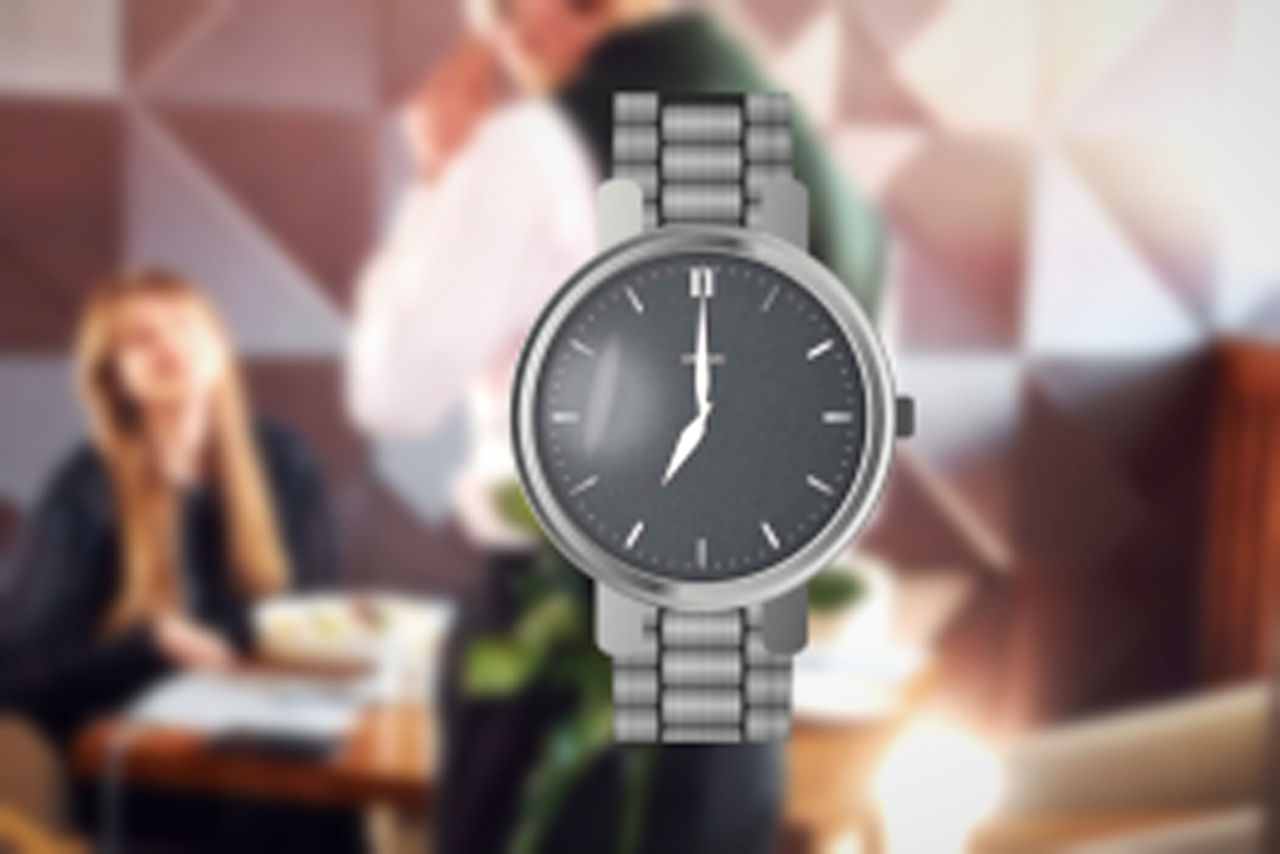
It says 7.00
